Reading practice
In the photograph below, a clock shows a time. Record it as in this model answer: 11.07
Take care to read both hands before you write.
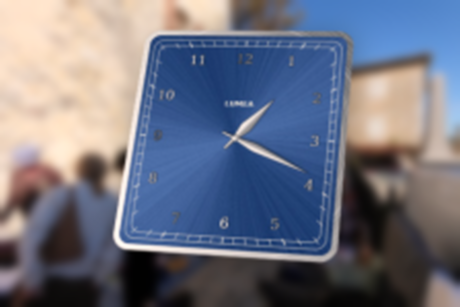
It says 1.19
